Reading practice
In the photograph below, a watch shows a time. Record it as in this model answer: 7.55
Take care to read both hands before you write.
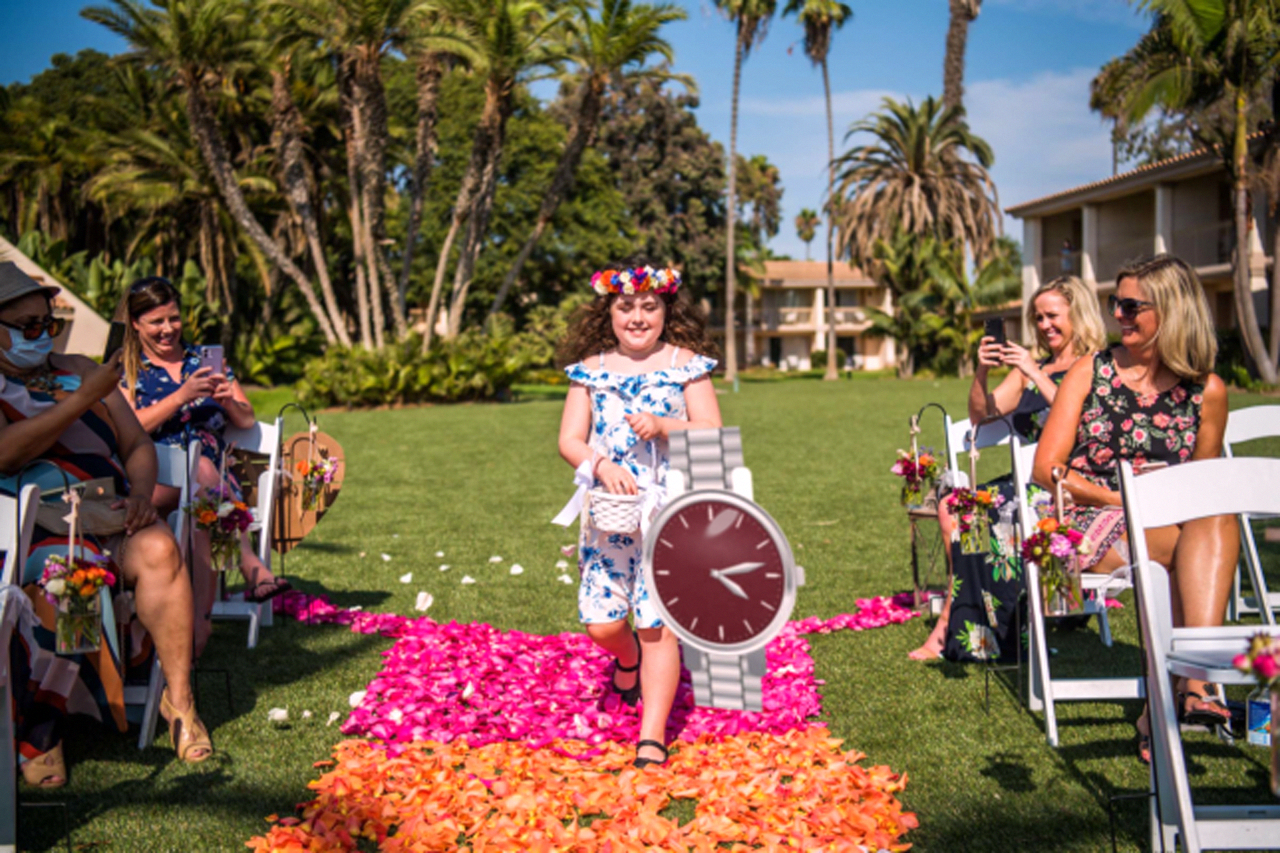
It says 4.13
